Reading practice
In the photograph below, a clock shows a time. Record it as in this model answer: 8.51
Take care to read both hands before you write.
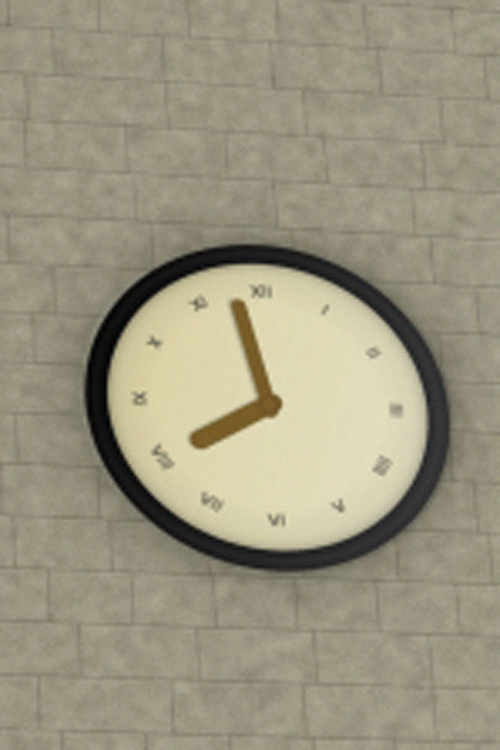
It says 7.58
